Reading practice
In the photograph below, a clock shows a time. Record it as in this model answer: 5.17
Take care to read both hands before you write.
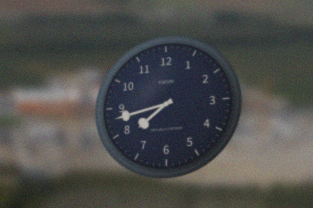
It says 7.43
